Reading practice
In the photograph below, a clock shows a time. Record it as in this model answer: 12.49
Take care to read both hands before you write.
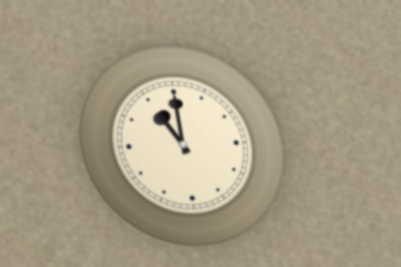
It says 11.00
